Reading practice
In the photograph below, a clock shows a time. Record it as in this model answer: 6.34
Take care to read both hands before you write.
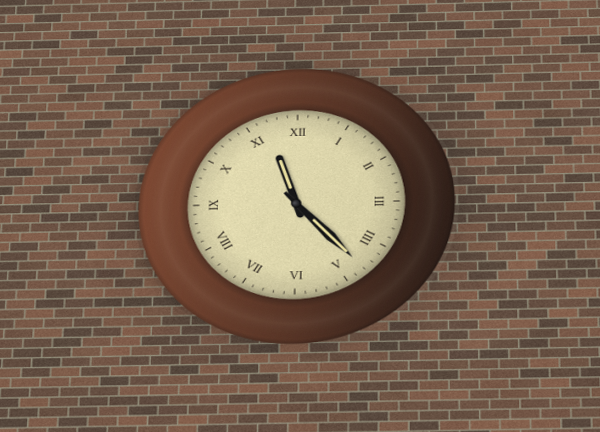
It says 11.23
